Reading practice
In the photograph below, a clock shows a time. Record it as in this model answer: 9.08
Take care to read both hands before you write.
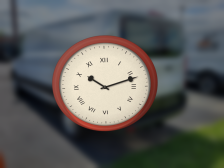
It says 10.12
